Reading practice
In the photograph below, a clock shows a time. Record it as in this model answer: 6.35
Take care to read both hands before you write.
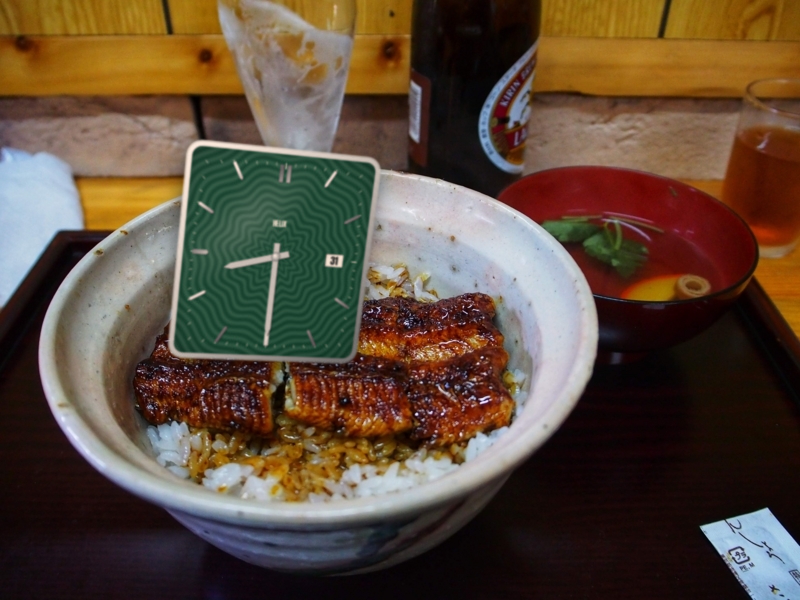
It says 8.30
